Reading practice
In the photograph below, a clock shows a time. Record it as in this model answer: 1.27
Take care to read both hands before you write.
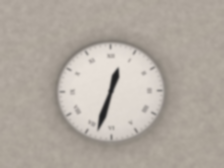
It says 12.33
